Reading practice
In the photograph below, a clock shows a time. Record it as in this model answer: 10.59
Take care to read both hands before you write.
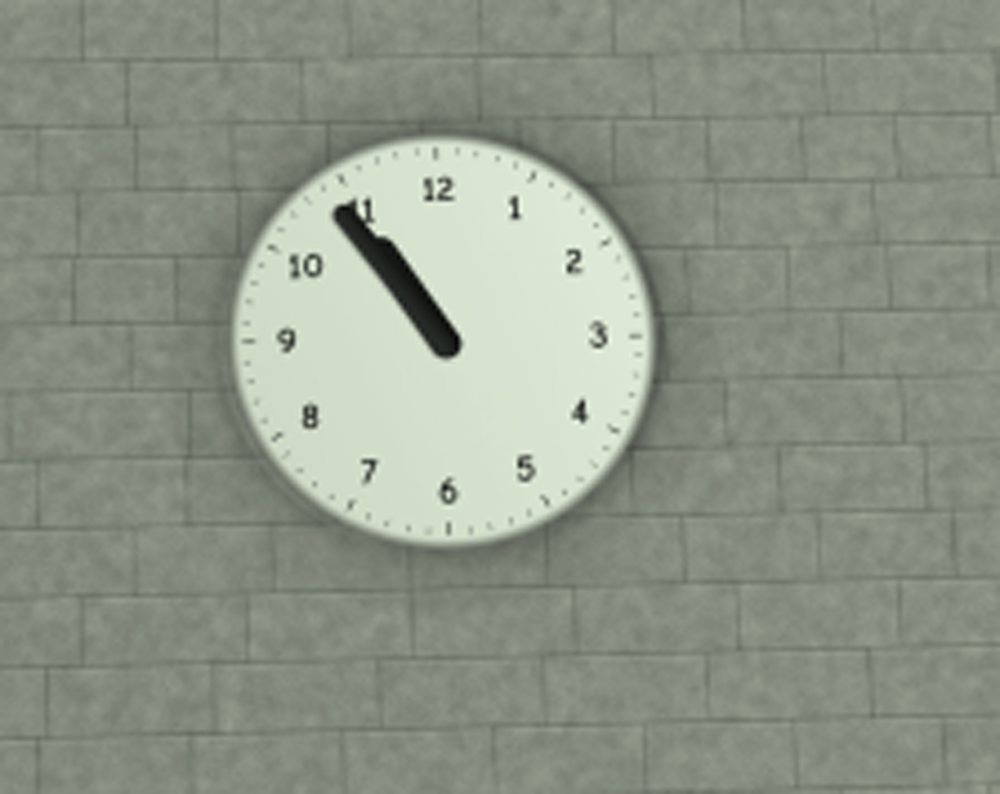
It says 10.54
